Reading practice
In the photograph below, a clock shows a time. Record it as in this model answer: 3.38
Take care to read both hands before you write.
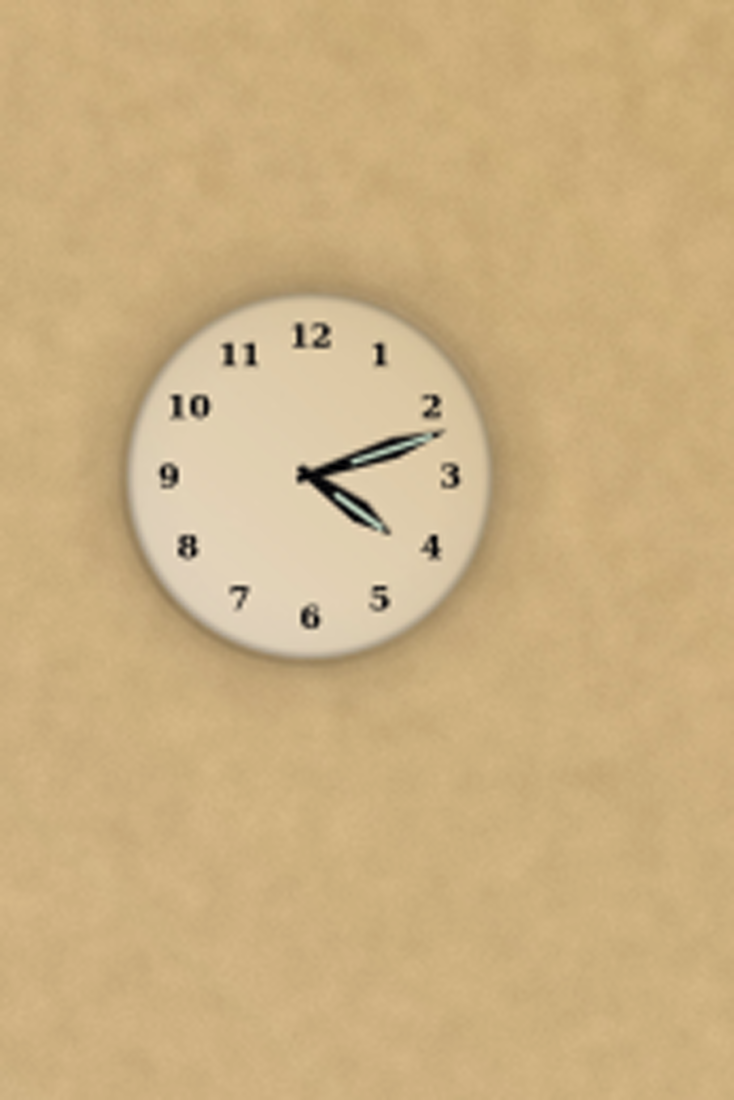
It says 4.12
